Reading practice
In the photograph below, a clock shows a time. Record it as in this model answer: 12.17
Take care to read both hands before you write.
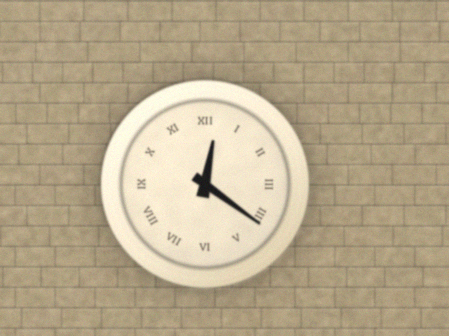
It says 12.21
